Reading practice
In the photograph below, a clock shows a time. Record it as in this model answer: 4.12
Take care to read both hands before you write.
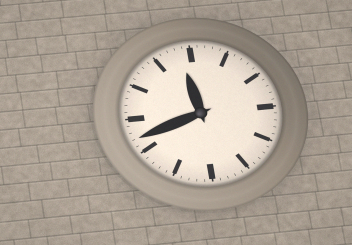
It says 11.42
